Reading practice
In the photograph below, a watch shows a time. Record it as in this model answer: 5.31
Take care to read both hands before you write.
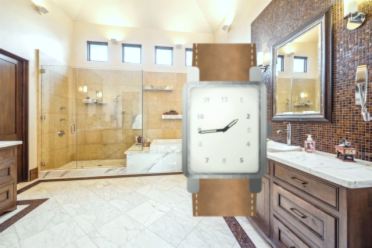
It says 1.44
